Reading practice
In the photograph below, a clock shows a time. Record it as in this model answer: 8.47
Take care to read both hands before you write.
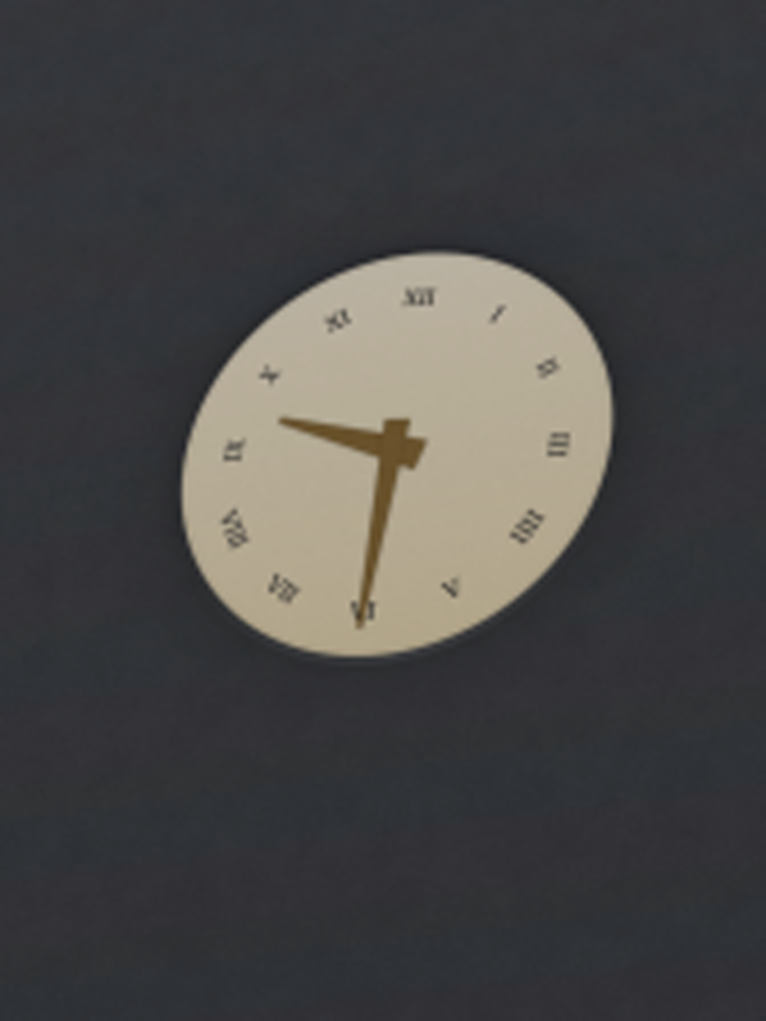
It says 9.30
